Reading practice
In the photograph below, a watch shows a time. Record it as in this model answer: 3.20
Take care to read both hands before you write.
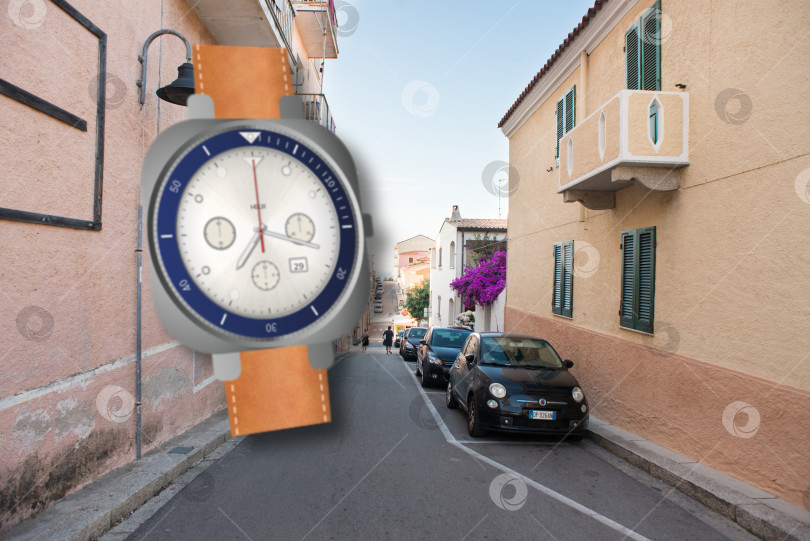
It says 7.18
